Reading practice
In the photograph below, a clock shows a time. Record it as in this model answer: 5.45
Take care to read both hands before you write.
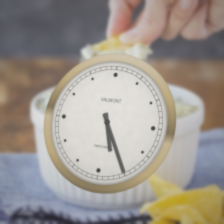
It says 5.25
